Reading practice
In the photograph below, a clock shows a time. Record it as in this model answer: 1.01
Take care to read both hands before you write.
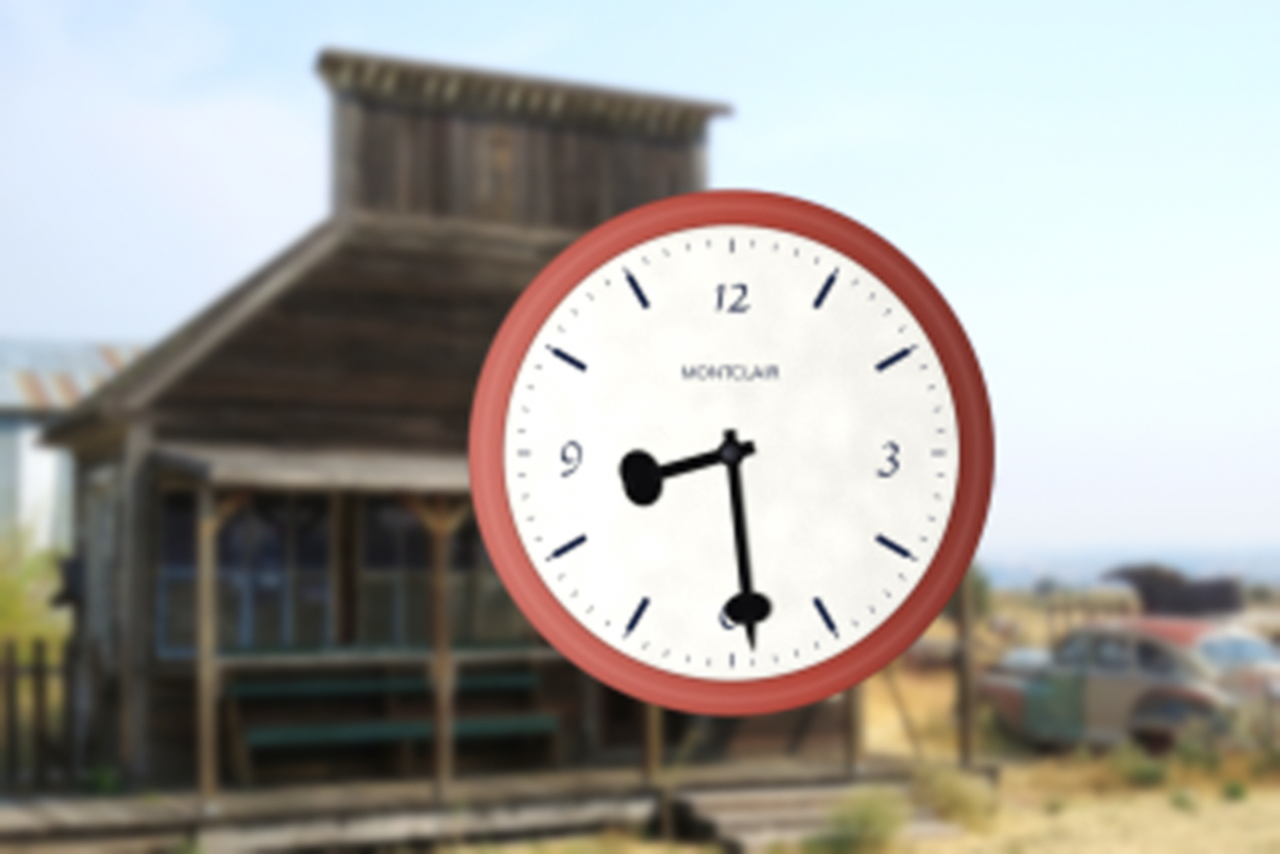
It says 8.29
